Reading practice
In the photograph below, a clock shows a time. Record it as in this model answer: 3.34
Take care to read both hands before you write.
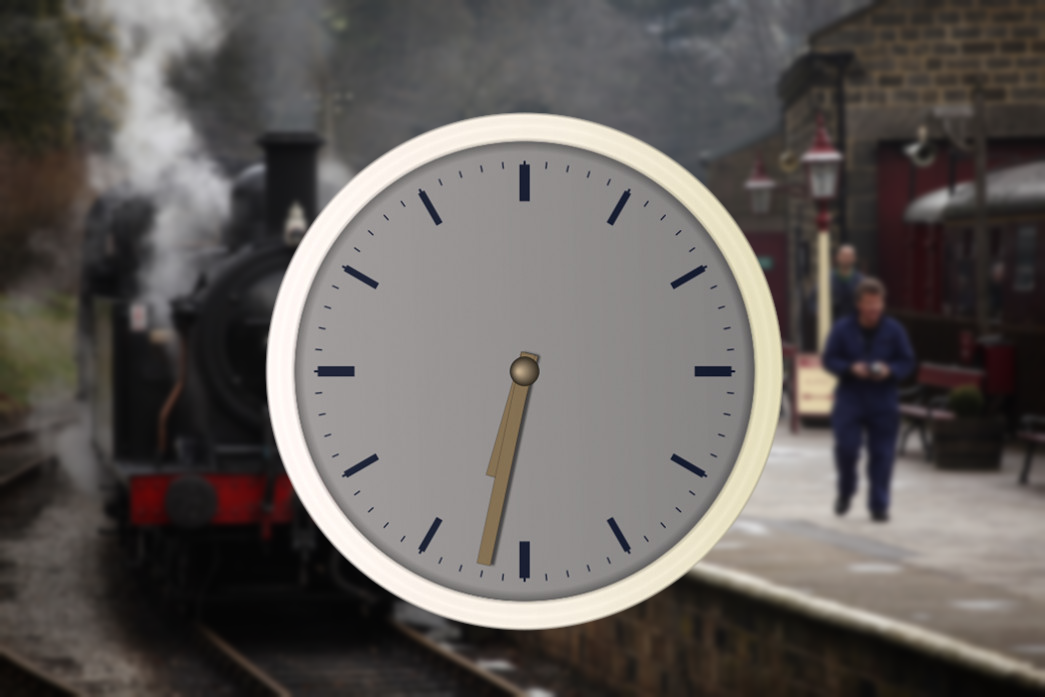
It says 6.32
